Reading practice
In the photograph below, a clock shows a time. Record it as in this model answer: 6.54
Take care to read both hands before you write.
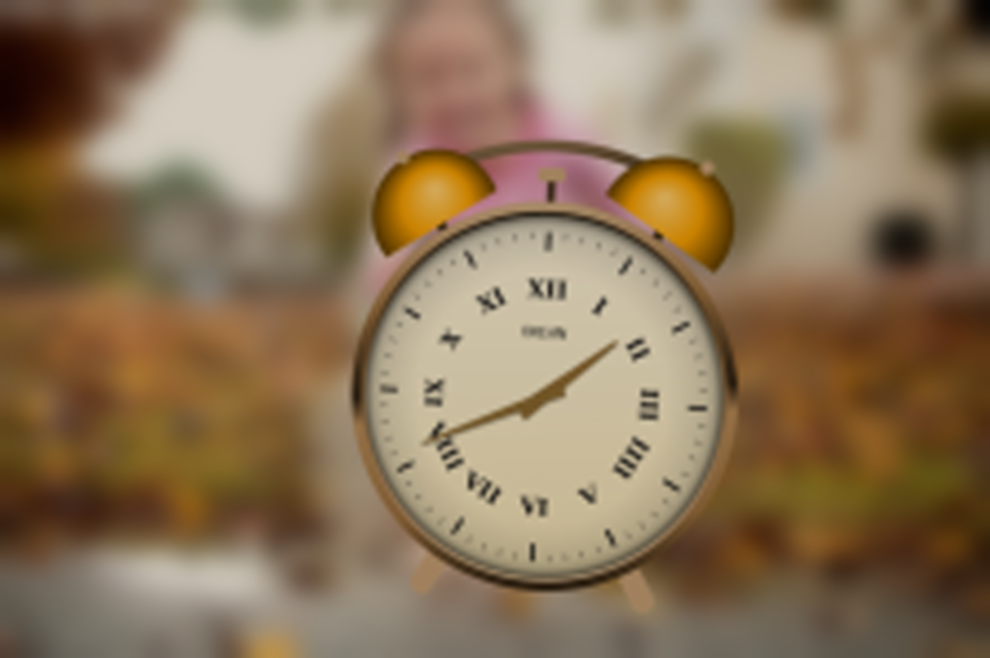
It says 1.41
